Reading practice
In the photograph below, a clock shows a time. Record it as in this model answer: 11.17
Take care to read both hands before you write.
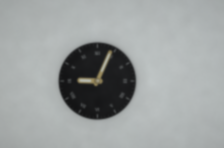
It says 9.04
